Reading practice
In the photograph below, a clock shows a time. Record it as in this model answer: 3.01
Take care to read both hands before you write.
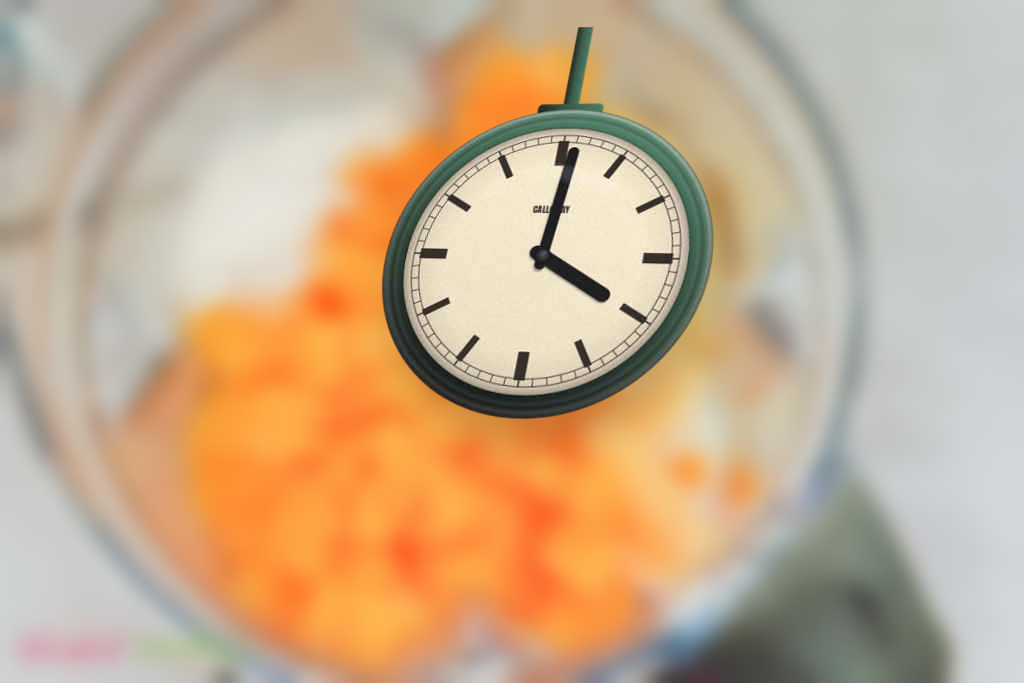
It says 4.01
